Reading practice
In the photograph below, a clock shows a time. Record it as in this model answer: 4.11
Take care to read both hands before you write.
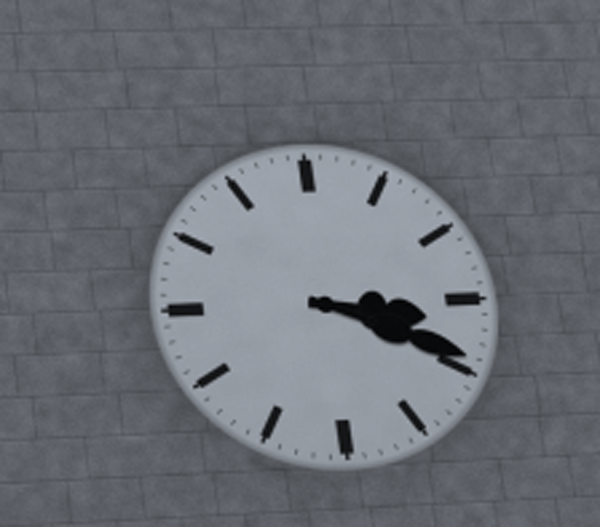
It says 3.19
